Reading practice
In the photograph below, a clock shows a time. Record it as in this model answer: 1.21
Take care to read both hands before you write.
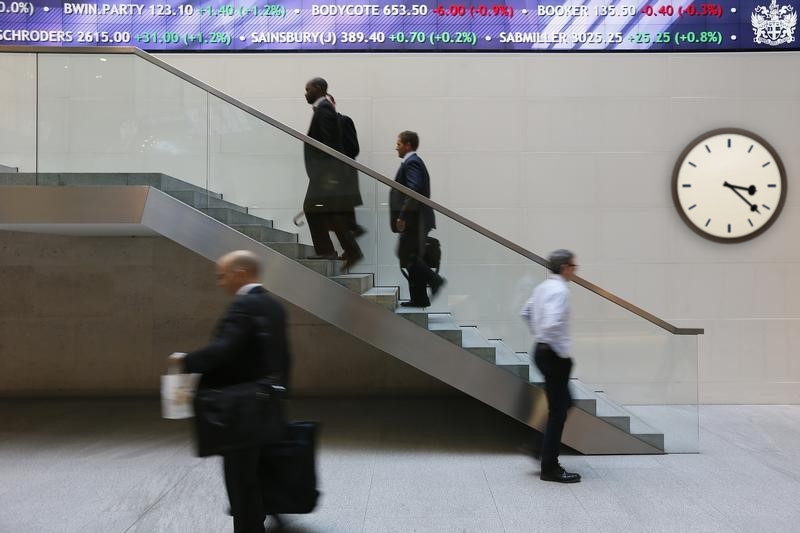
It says 3.22
